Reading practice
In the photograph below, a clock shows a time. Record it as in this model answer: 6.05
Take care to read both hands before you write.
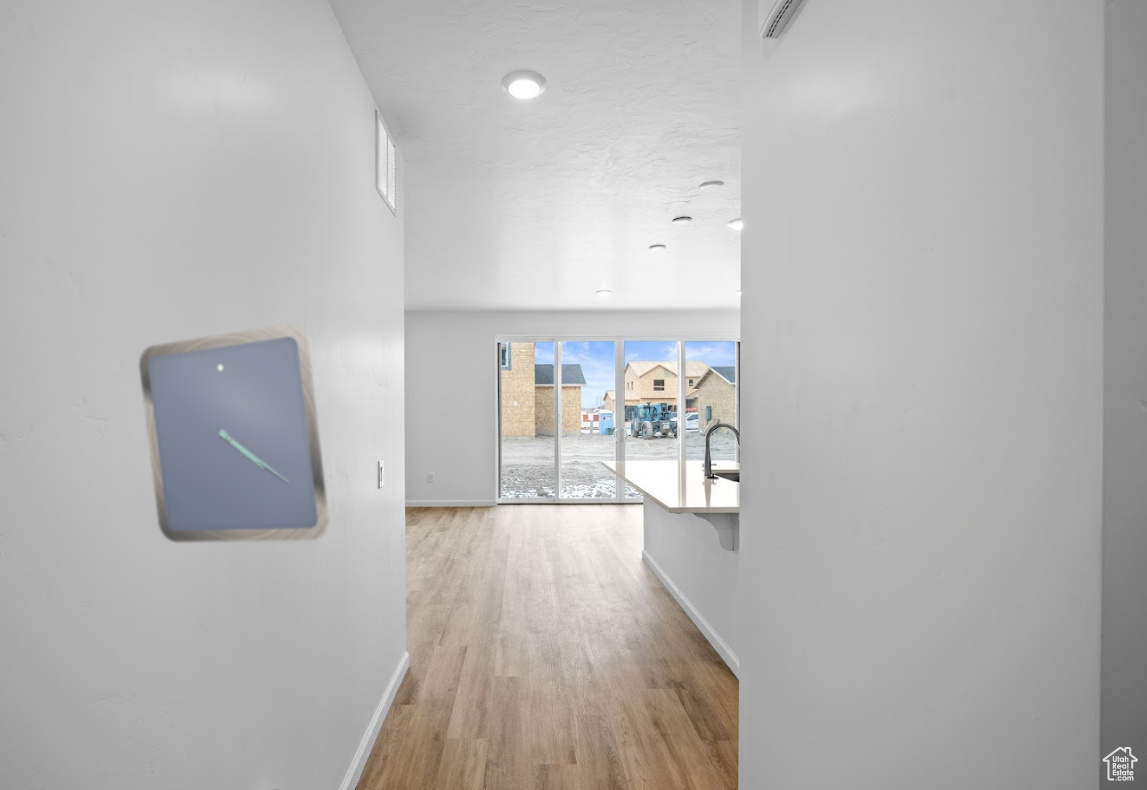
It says 4.21
